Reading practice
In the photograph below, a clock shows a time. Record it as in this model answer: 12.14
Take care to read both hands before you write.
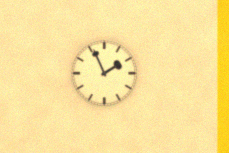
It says 1.56
